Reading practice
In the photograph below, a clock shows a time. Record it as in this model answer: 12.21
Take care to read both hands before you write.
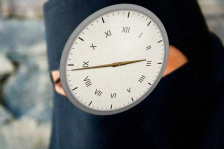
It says 2.44
